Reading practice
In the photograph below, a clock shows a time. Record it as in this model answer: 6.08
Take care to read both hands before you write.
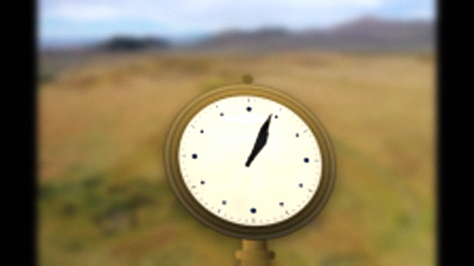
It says 1.04
